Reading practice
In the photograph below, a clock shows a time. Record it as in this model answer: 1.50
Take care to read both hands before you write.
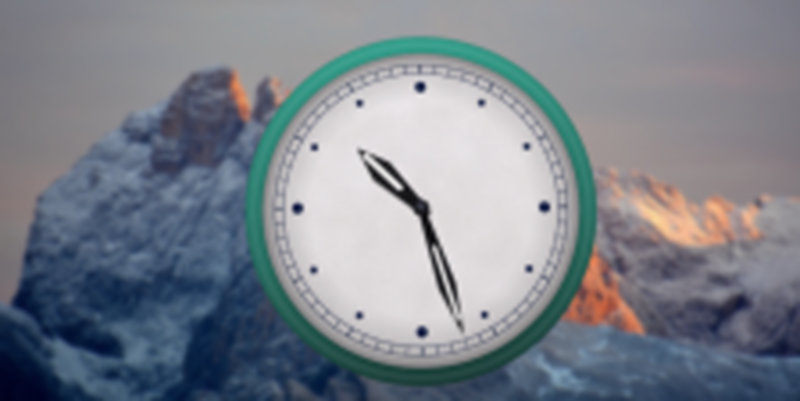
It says 10.27
